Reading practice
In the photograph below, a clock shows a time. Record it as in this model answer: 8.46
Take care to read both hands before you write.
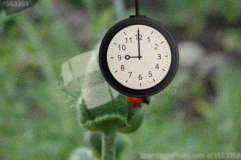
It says 9.00
